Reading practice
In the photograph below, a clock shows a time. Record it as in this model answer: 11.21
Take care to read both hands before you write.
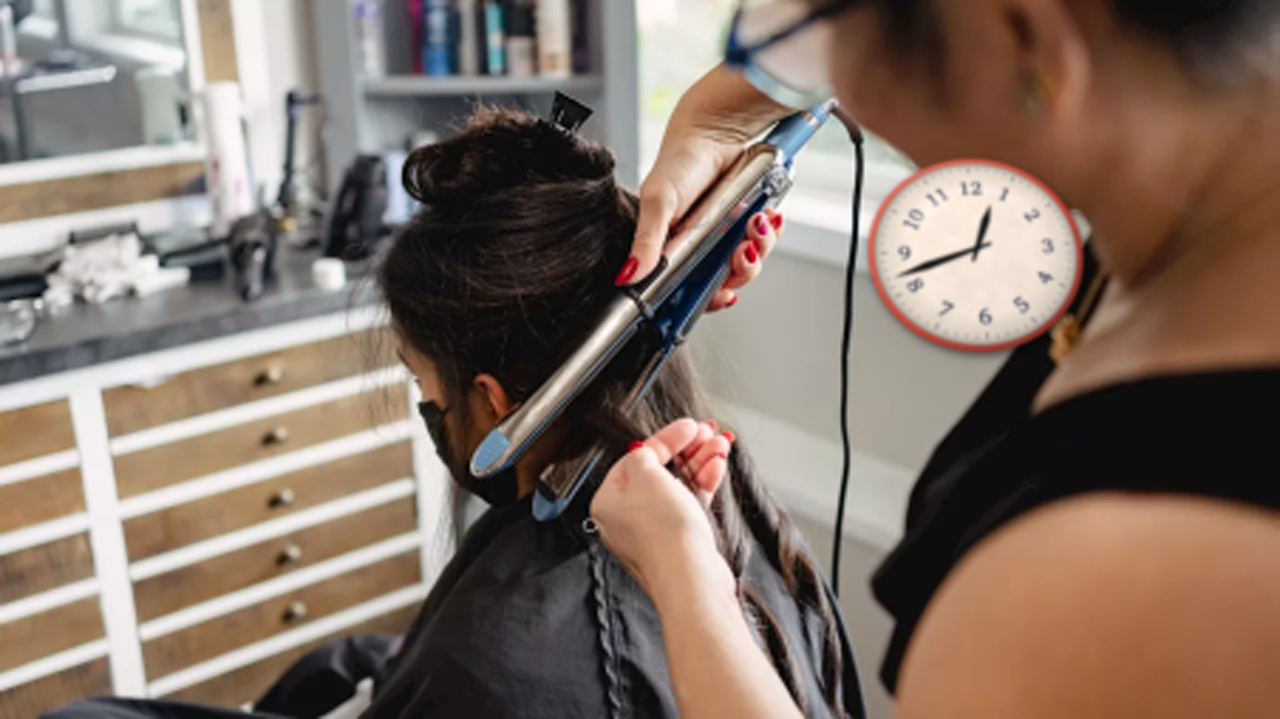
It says 12.42
